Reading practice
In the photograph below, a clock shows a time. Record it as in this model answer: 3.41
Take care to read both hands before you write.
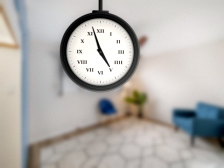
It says 4.57
